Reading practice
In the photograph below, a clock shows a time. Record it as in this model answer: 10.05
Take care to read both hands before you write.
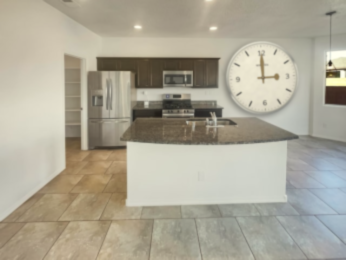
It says 3.00
